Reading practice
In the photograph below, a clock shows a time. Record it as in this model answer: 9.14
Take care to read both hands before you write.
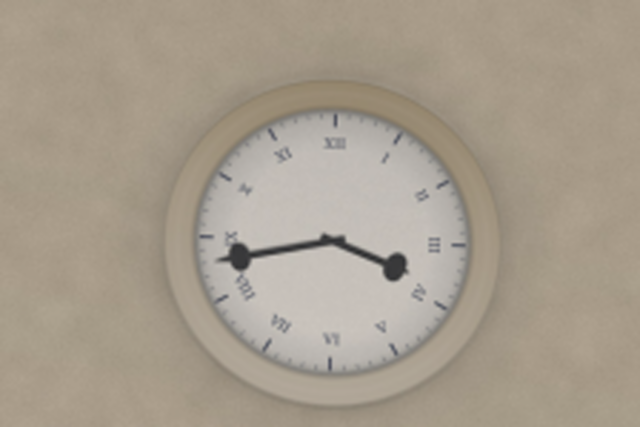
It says 3.43
